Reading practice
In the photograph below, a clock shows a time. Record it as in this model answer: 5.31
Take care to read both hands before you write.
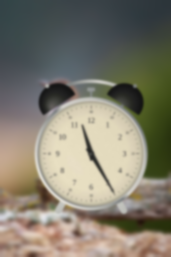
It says 11.25
